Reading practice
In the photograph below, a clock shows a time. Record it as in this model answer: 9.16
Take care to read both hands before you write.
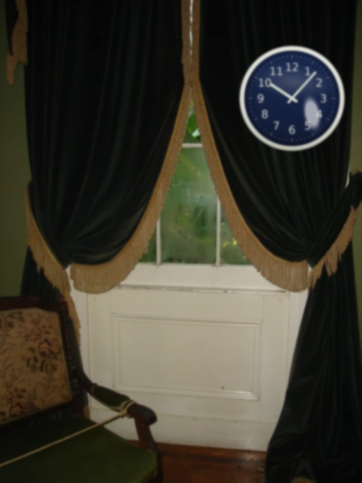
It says 10.07
